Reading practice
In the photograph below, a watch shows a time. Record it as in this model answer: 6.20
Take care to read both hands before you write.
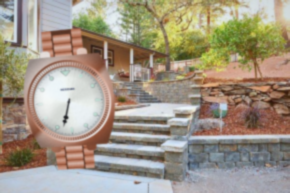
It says 6.33
